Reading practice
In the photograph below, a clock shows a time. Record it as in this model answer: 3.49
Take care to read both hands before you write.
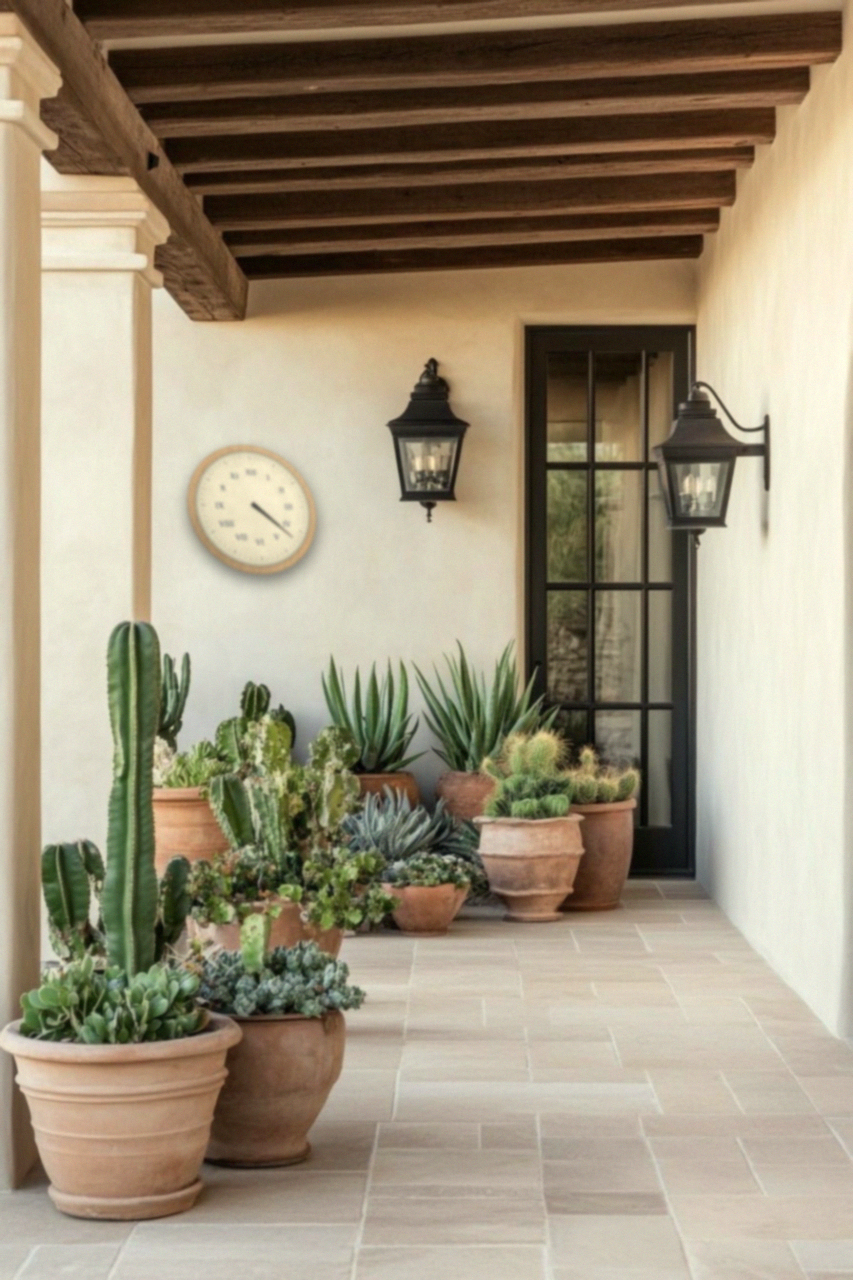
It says 4.22
